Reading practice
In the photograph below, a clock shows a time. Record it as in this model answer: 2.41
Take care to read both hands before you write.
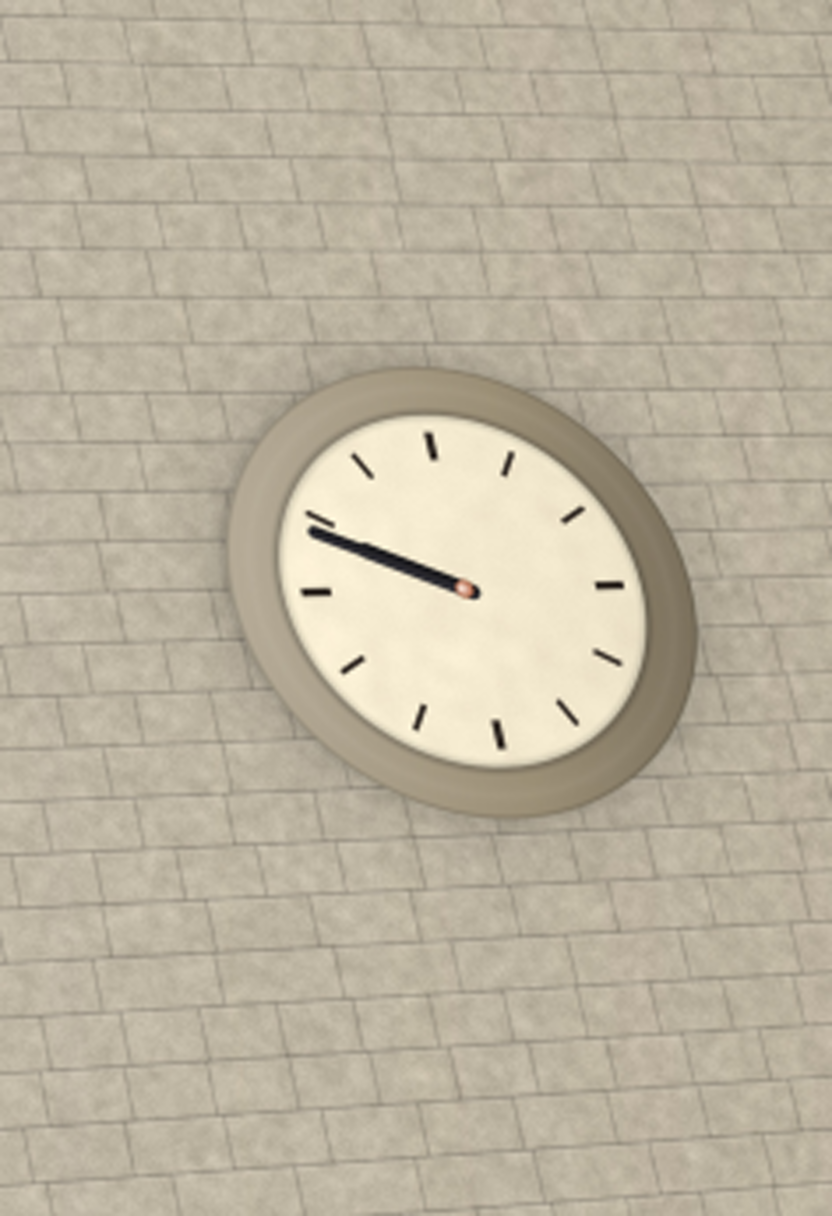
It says 9.49
